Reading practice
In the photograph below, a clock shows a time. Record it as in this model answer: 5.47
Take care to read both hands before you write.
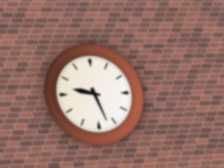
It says 9.27
